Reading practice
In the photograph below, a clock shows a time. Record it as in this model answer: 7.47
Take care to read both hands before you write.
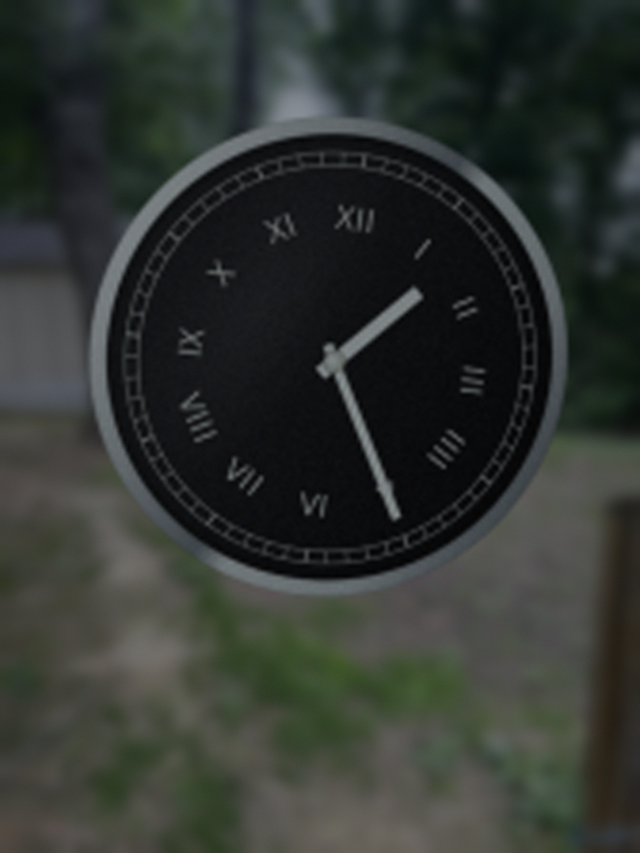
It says 1.25
